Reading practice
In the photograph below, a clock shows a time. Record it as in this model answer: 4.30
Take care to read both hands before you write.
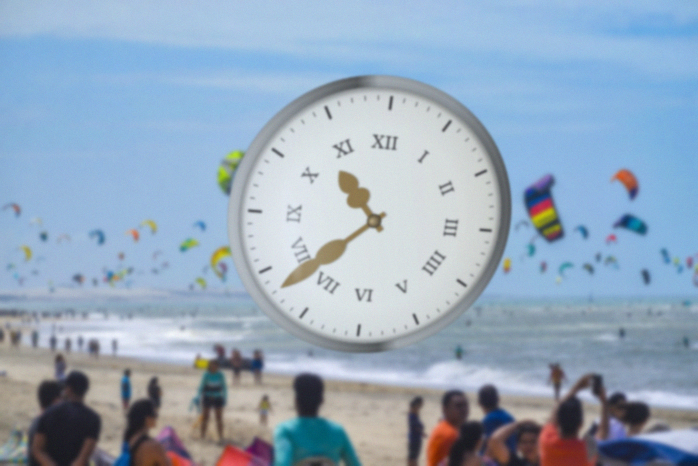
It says 10.38
